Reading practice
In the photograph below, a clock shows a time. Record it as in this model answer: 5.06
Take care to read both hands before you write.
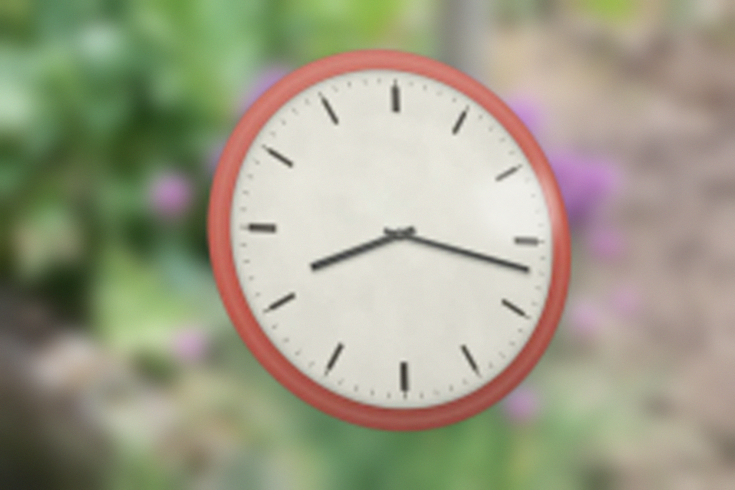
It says 8.17
